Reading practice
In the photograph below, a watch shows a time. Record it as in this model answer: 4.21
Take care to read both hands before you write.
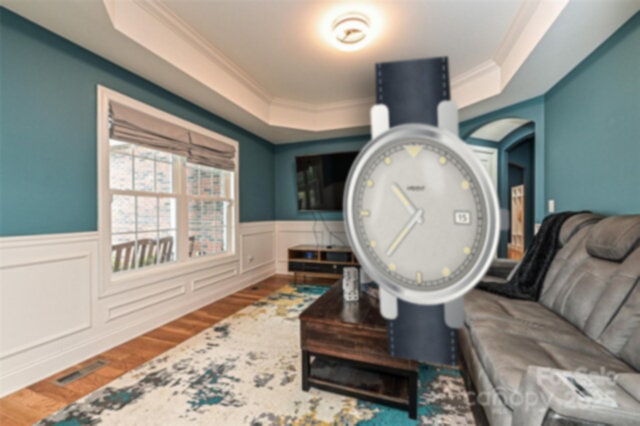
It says 10.37
